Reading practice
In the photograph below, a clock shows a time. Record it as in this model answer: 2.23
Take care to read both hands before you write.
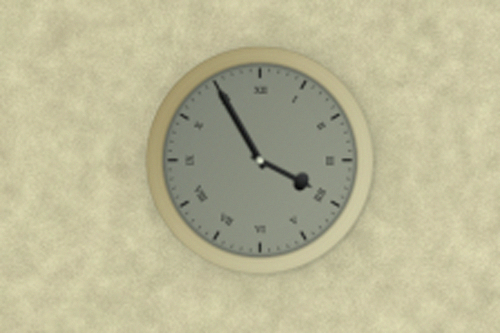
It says 3.55
